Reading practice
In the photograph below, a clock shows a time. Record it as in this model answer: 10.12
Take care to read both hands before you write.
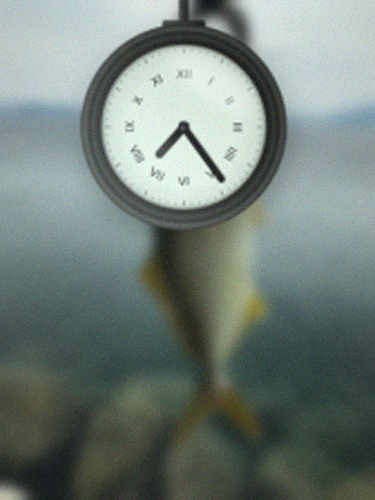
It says 7.24
